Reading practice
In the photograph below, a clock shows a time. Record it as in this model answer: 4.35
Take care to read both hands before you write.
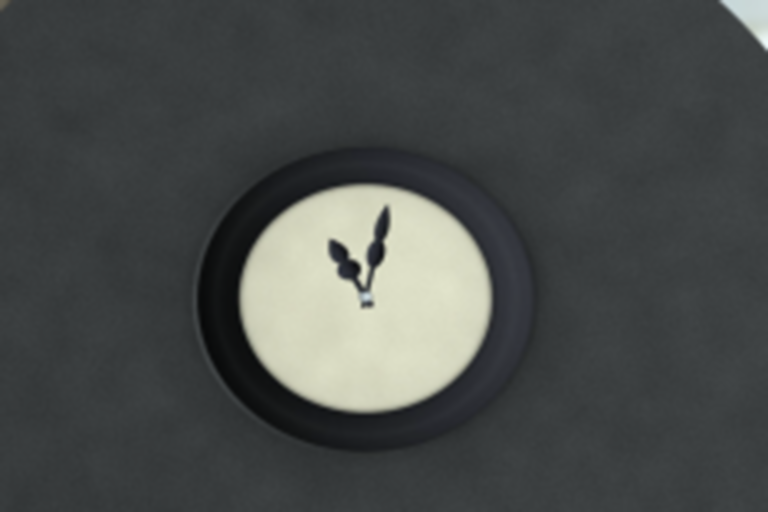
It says 11.02
